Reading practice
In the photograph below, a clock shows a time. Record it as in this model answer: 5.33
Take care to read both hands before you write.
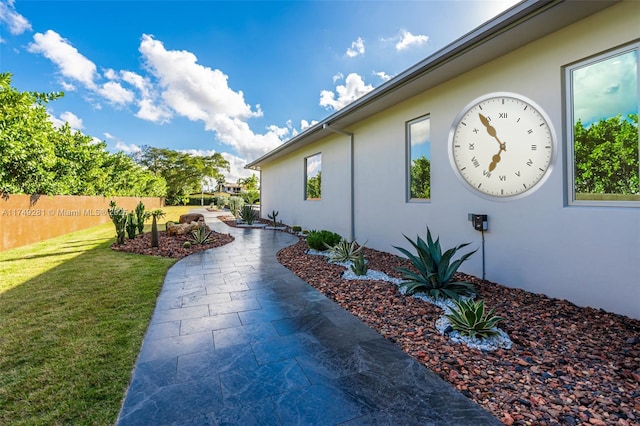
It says 6.54
